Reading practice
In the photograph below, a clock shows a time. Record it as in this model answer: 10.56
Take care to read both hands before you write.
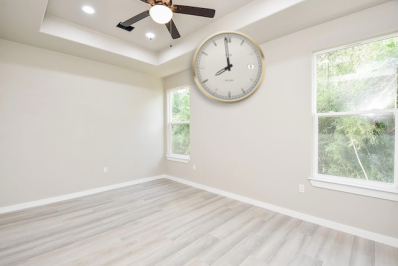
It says 7.59
